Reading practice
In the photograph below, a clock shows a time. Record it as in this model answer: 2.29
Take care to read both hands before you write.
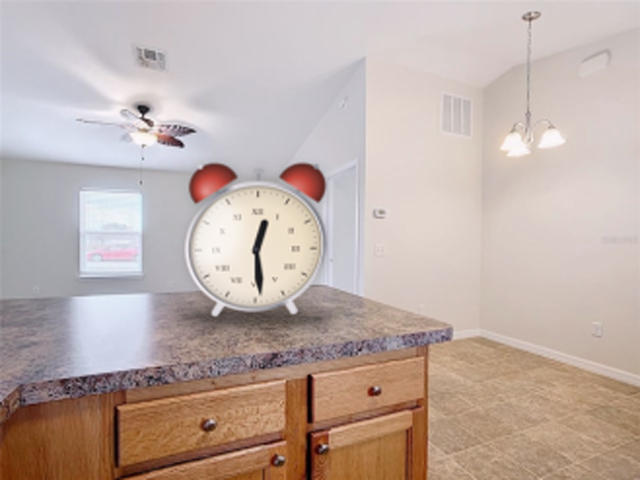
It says 12.29
